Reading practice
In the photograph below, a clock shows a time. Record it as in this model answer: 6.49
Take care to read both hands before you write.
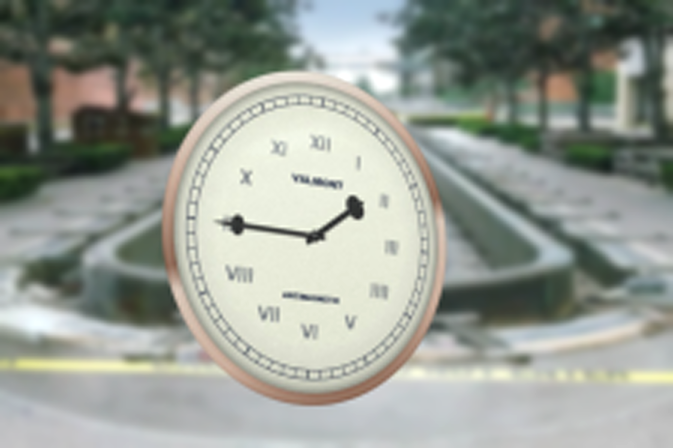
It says 1.45
